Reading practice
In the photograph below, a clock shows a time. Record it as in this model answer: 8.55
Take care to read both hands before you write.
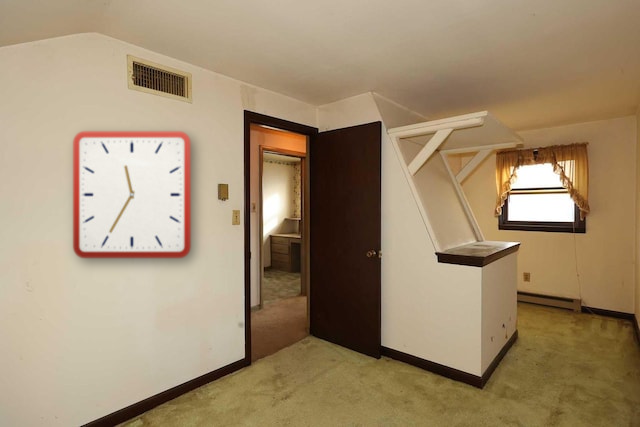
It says 11.35
